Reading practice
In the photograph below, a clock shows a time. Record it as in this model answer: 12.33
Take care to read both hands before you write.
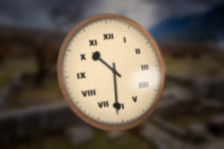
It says 10.31
